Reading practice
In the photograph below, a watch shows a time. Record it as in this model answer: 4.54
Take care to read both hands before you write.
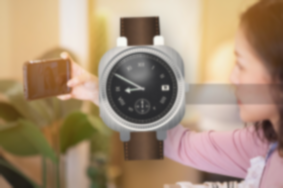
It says 8.50
